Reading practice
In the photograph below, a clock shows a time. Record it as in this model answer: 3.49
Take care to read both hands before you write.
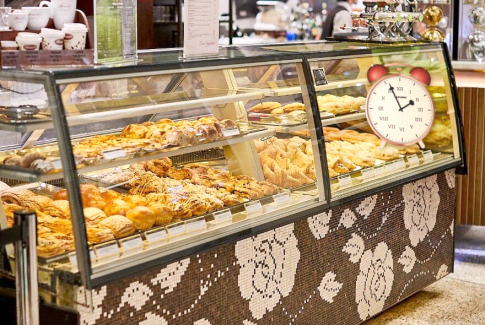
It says 1.56
